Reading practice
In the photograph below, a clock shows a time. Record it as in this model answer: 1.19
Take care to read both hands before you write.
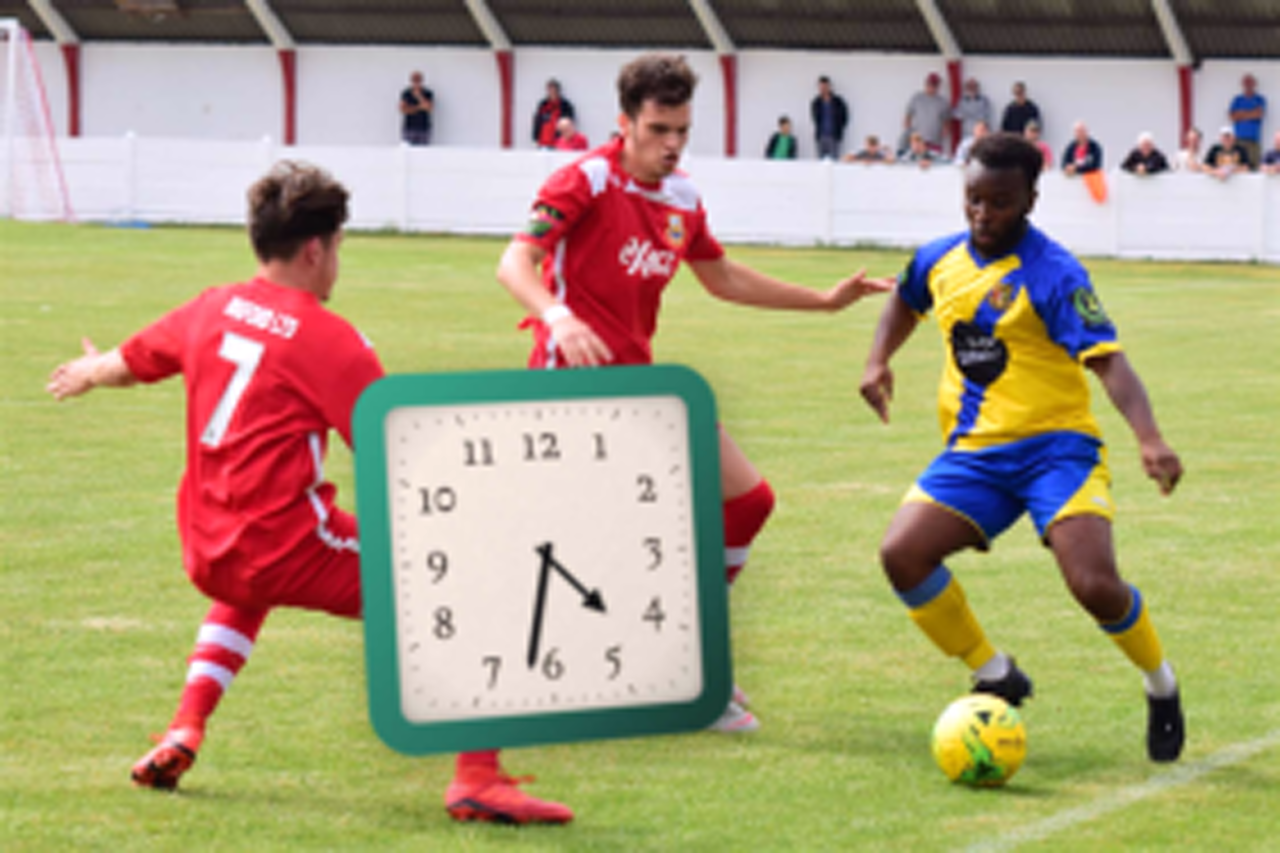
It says 4.32
